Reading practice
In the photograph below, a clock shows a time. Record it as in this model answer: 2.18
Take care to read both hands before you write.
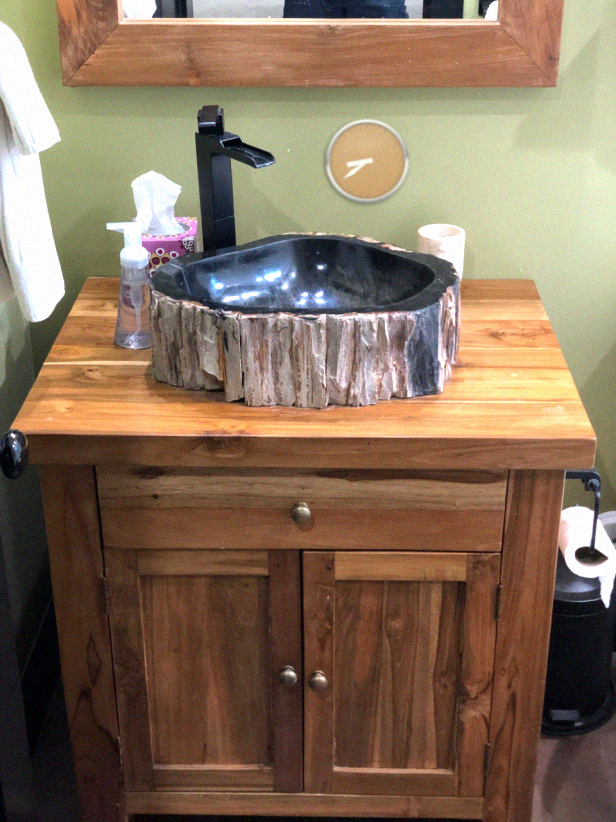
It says 8.39
